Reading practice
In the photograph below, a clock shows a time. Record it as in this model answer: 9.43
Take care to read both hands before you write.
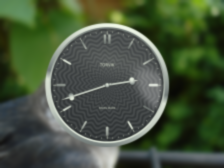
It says 2.42
